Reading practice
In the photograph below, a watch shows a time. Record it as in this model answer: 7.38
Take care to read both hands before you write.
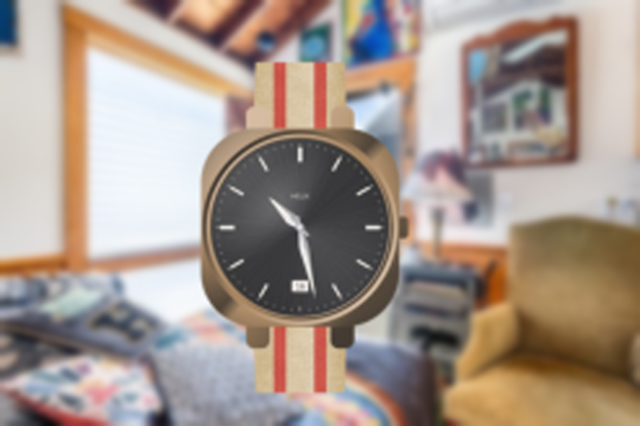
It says 10.28
